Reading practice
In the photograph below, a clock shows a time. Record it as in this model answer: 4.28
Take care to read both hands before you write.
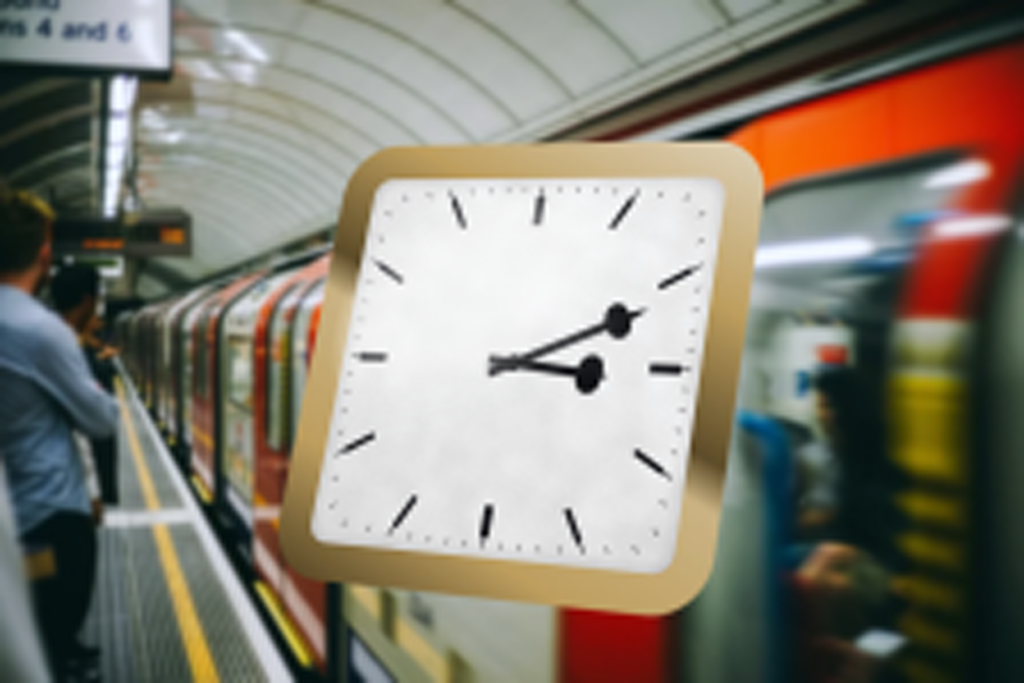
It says 3.11
